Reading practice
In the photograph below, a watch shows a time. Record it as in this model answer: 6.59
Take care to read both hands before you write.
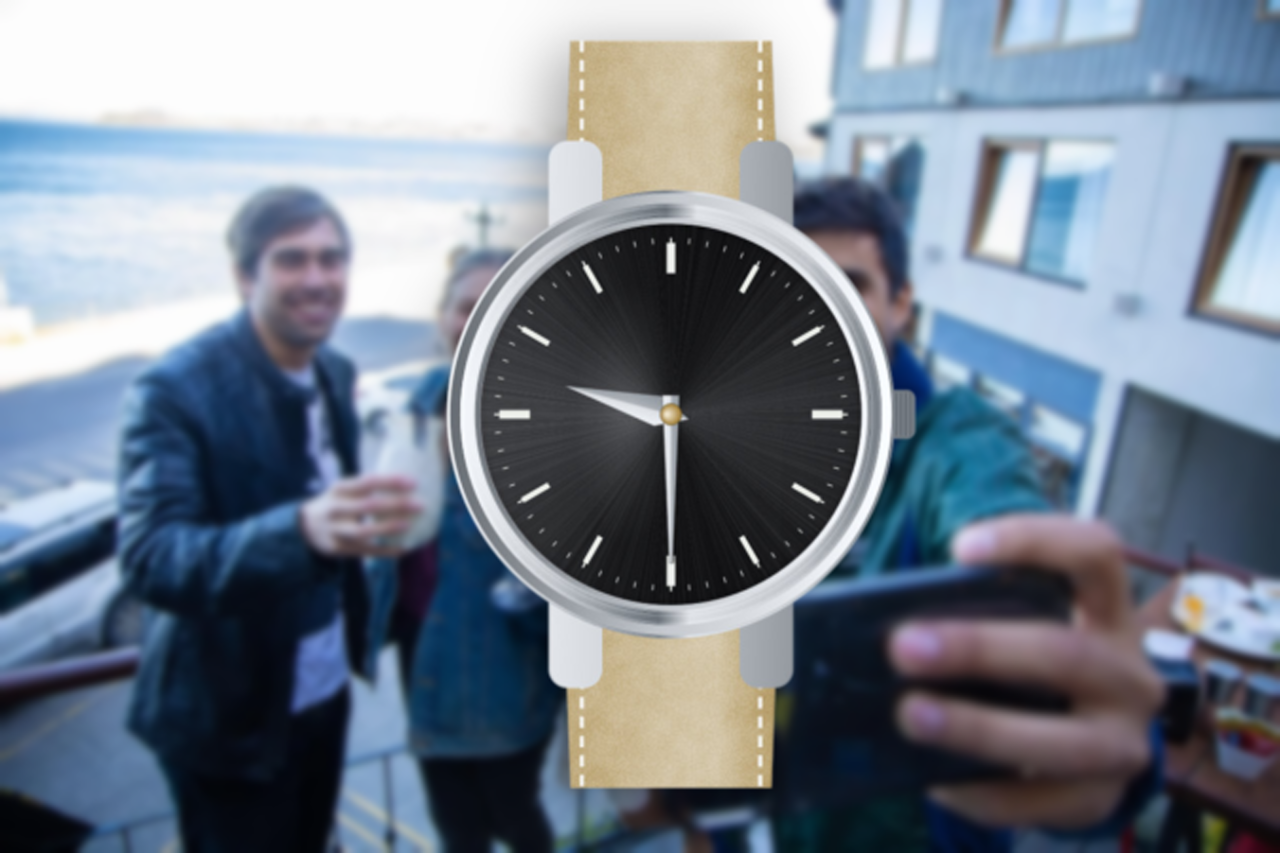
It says 9.30
